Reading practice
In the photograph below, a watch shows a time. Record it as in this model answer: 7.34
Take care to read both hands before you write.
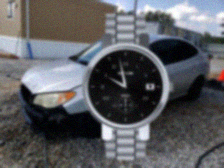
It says 9.58
